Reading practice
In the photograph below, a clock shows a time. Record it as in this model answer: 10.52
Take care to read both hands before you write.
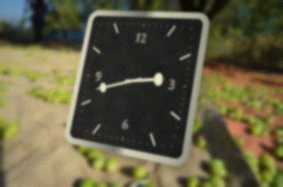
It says 2.42
